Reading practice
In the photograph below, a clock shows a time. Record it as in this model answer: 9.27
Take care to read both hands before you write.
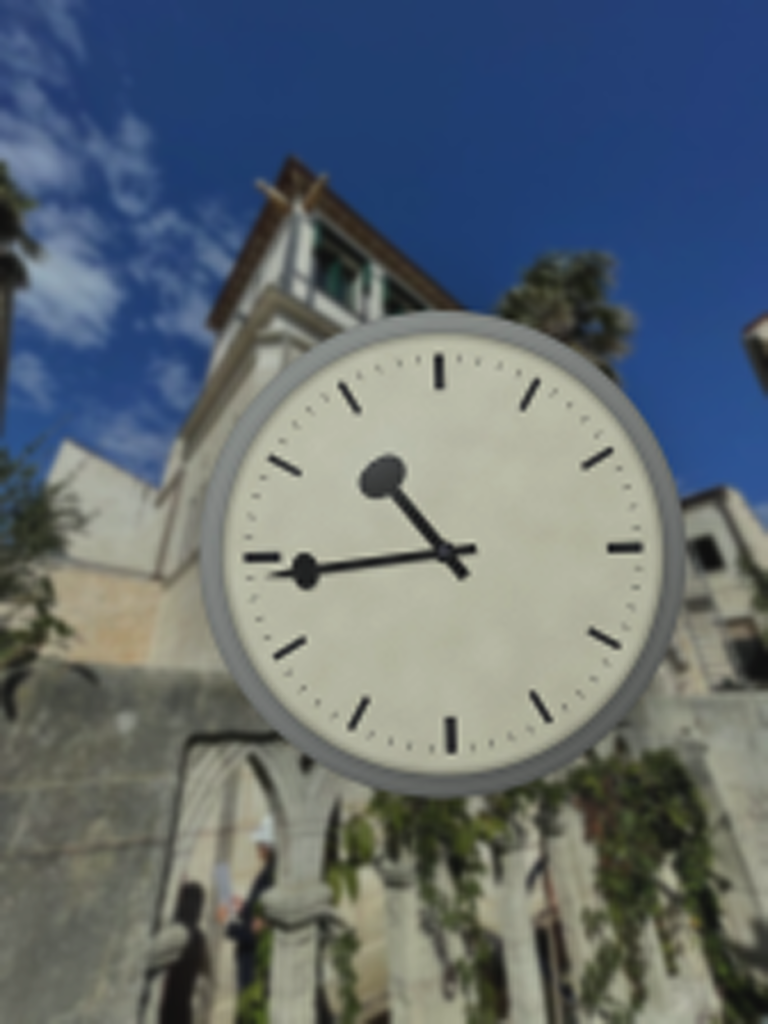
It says 10.44
